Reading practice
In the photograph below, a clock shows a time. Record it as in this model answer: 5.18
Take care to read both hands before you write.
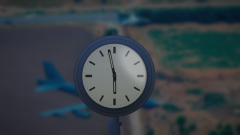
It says 5.58
